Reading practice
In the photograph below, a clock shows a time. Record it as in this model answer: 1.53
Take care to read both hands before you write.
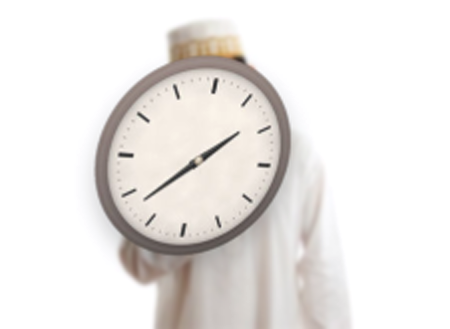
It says 1.38
